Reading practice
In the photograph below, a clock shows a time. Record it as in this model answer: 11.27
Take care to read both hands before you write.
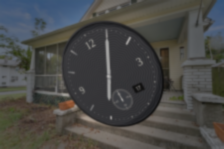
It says 7.05
